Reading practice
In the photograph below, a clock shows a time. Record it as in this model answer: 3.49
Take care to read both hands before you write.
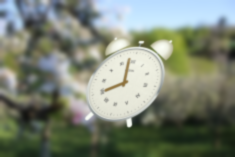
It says 7.58
